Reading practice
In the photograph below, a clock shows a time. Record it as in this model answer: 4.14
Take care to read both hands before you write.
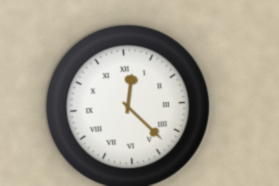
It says 12.23
